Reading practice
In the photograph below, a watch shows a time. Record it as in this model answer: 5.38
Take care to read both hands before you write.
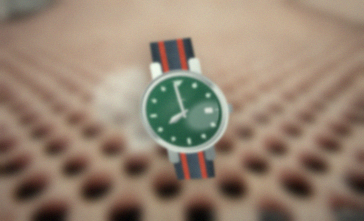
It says 7.59
